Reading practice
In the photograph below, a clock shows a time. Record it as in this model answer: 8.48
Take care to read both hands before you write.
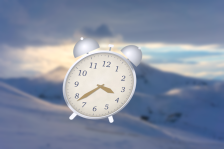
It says 3.38
